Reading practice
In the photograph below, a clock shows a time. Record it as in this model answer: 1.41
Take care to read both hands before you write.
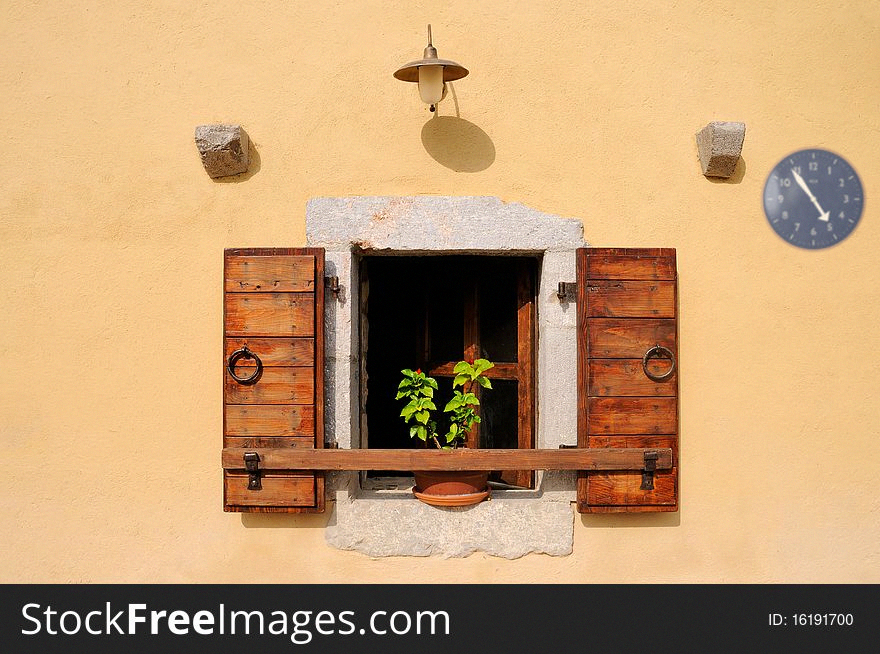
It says 4.54
